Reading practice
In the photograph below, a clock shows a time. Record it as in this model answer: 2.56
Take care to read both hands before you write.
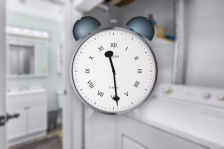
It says 11.29
